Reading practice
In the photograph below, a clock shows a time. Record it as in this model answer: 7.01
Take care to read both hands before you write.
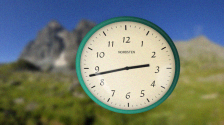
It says 2.43
